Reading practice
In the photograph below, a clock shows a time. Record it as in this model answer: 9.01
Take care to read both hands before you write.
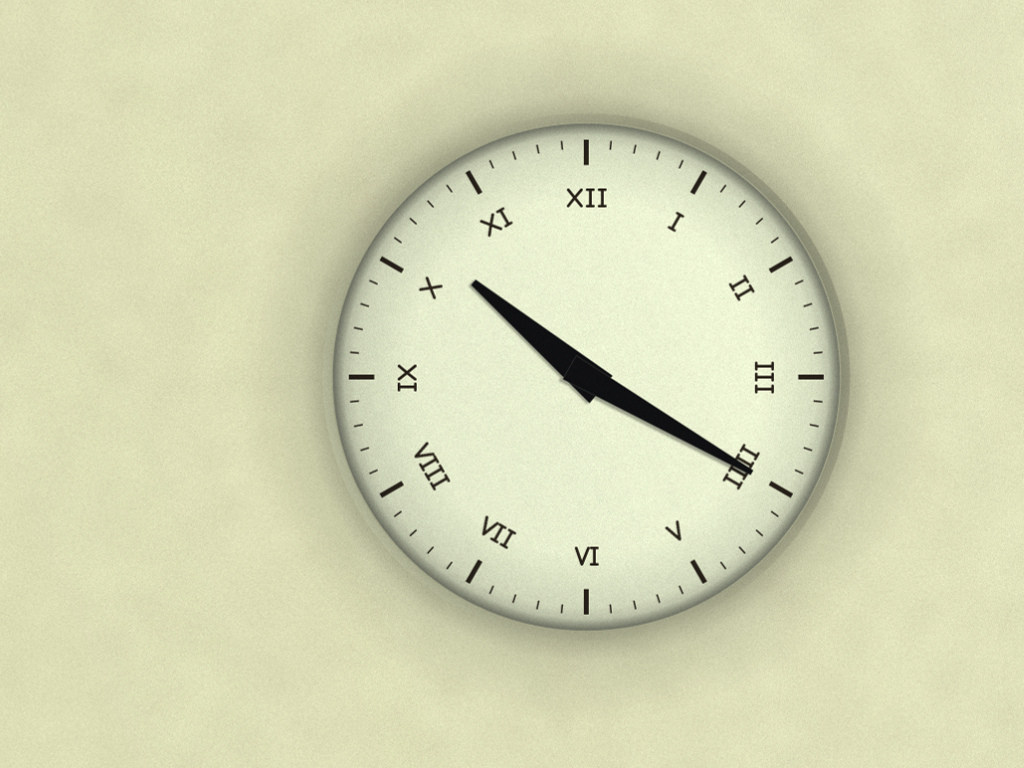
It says 10.20
